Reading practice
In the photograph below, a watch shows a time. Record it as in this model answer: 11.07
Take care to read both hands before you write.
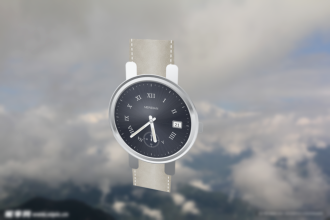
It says 5.38
